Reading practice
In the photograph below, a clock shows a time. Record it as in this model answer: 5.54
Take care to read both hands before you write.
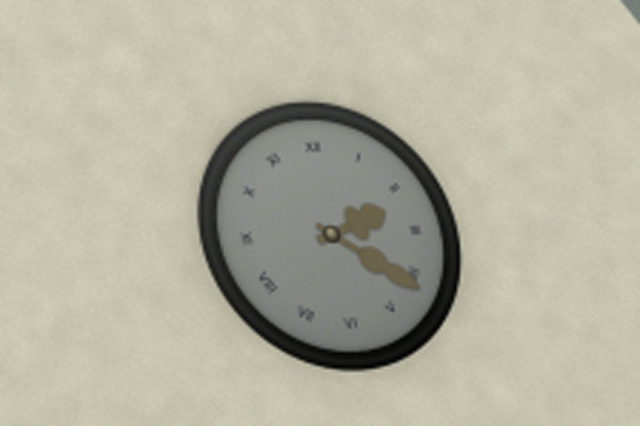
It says 2.21
